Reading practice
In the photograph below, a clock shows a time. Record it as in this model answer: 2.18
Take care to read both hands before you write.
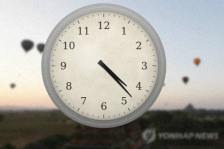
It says 4.23
